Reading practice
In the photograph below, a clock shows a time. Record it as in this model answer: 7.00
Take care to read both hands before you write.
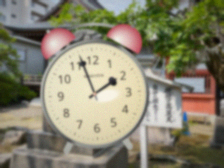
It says 1.57
